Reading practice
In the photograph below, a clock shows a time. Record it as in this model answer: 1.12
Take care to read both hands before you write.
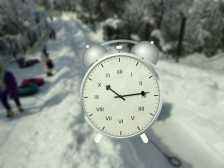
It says 10.14
